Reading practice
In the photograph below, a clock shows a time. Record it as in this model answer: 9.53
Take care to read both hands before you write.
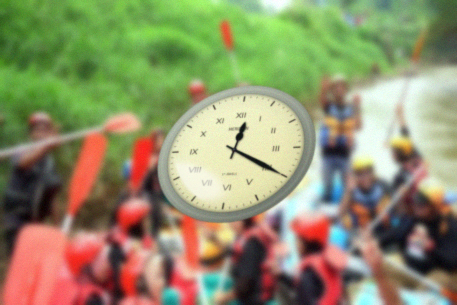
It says 12.20
